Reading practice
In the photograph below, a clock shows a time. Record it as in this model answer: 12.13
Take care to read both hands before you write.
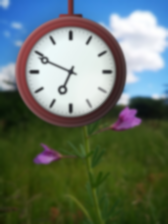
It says 6.49
